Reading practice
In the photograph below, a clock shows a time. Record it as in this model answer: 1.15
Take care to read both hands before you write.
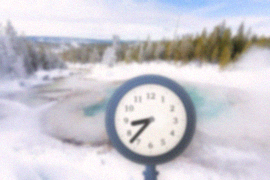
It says 8.37
